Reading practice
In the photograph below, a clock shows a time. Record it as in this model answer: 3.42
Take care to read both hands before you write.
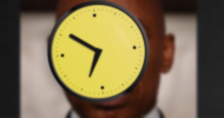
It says 6.51
